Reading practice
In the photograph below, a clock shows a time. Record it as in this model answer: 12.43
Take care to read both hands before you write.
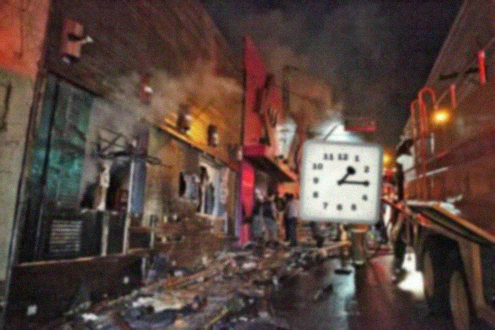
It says 1.15
